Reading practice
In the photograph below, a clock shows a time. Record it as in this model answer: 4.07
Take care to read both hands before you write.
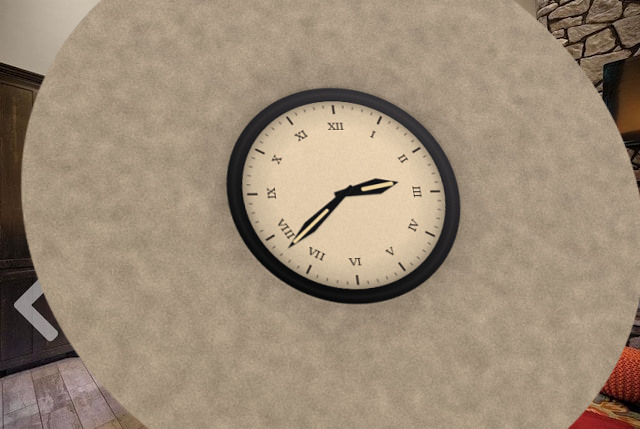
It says 2.38
